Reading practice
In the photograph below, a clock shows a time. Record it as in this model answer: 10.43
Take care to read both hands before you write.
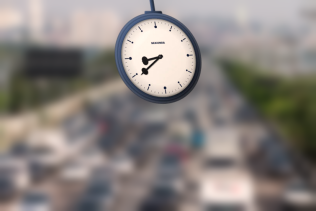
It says 8.39
